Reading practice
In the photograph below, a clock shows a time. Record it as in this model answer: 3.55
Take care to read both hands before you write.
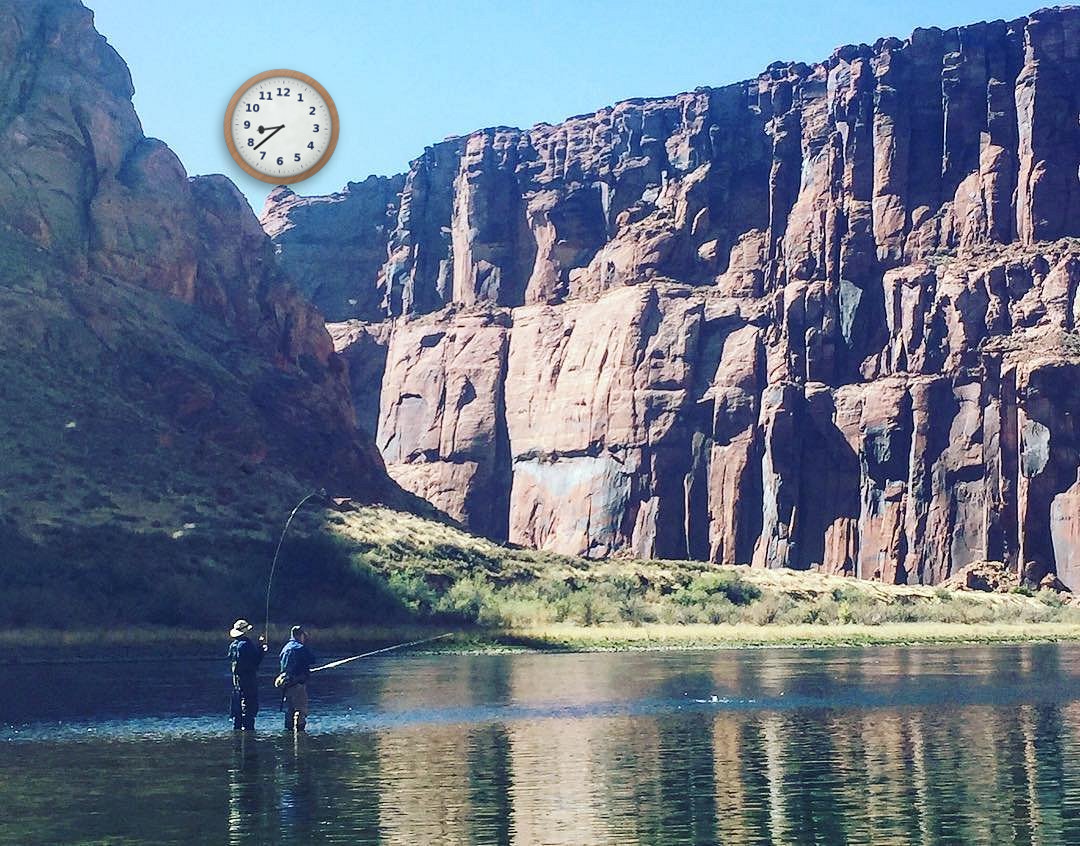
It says 8.38
